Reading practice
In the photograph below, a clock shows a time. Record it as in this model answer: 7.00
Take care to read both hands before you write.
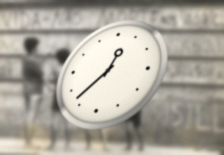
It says 12.37
